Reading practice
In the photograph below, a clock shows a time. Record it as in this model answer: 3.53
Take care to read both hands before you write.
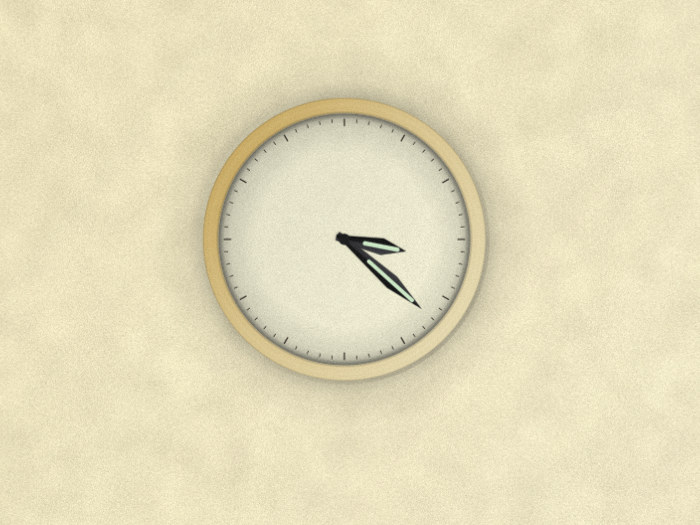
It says 3.22
